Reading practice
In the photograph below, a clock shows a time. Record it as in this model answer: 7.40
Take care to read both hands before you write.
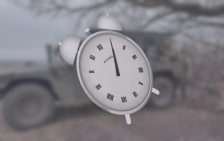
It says 1.05
